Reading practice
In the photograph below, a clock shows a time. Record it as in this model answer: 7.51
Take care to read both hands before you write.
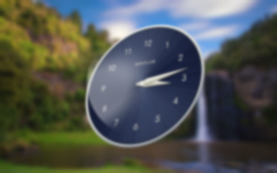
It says 3.13
